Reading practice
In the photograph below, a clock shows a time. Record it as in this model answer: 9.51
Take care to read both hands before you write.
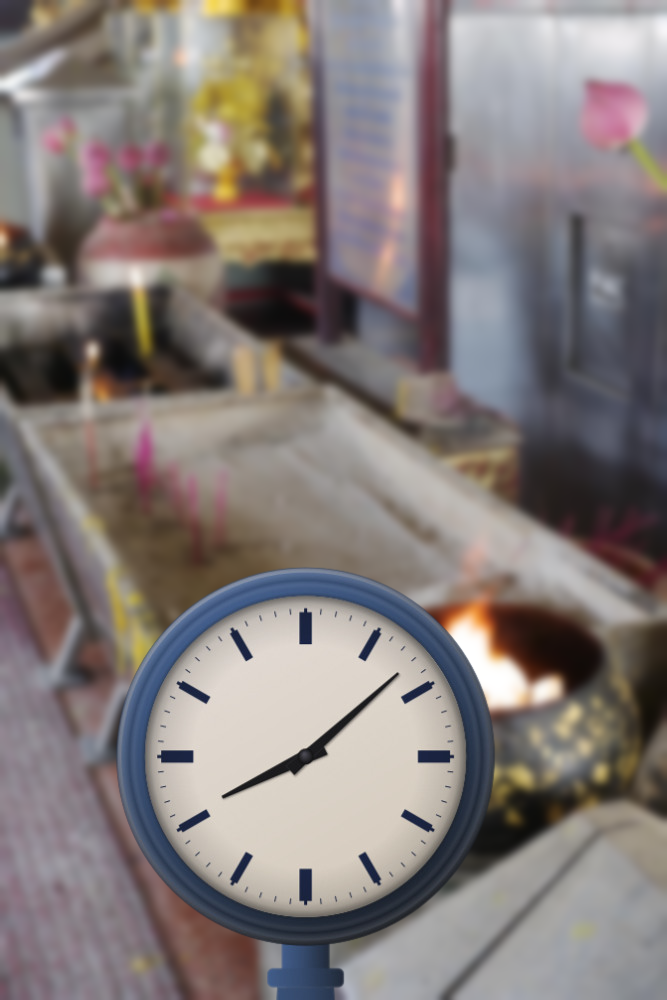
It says 8.08
